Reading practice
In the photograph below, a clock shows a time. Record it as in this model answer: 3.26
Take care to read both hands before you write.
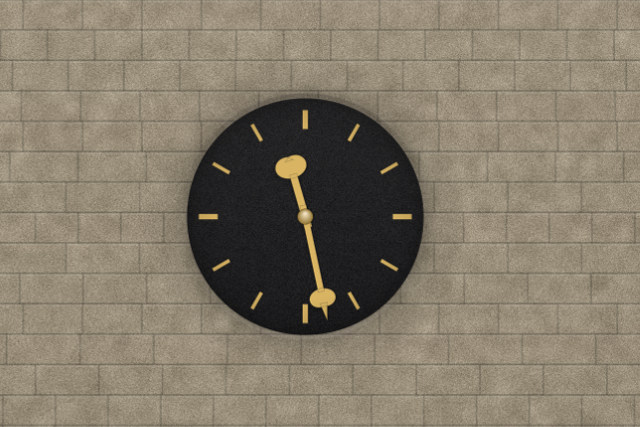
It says 11.28
